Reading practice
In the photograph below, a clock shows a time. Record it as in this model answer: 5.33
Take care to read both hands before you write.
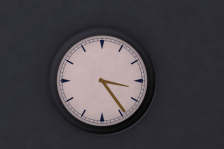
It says 3.24
